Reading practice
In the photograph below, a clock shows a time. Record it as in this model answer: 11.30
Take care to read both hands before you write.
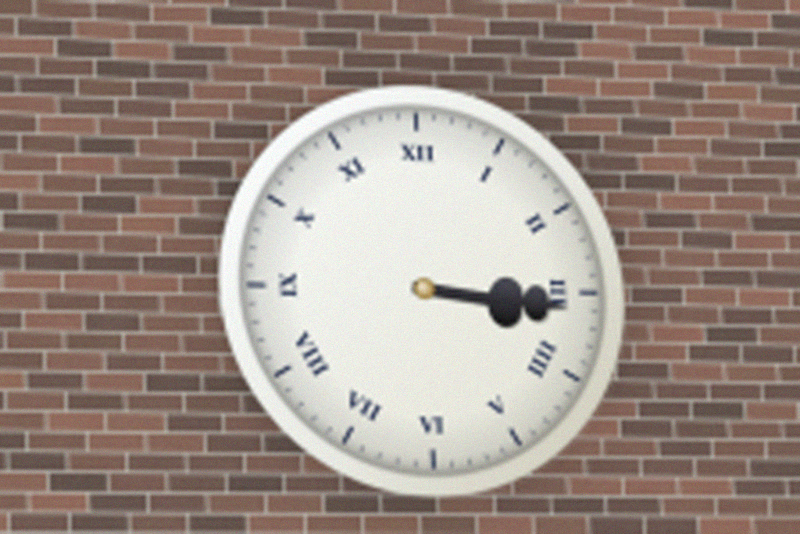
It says 3.16
